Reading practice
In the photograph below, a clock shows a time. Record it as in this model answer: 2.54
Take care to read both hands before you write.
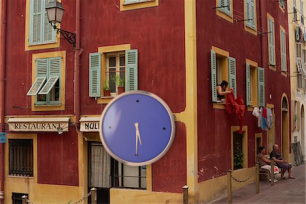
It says 5.30
